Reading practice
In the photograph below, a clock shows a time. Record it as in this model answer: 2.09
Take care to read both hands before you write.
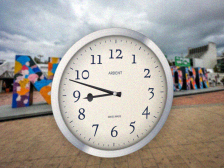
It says 8.48
